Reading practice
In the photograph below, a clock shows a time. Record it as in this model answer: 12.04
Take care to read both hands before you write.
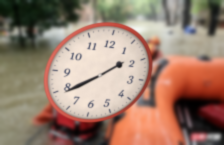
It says 1.39
